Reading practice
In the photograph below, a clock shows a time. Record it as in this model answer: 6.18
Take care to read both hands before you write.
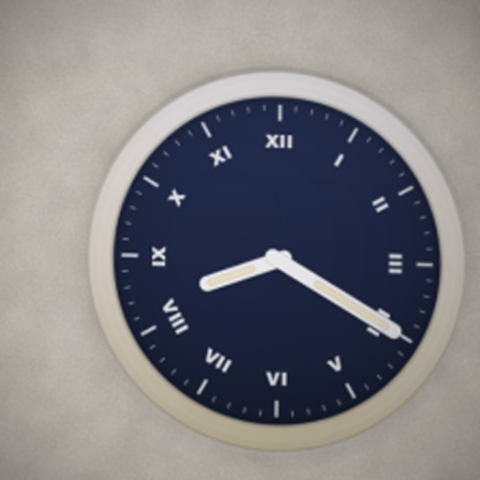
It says 8.20
